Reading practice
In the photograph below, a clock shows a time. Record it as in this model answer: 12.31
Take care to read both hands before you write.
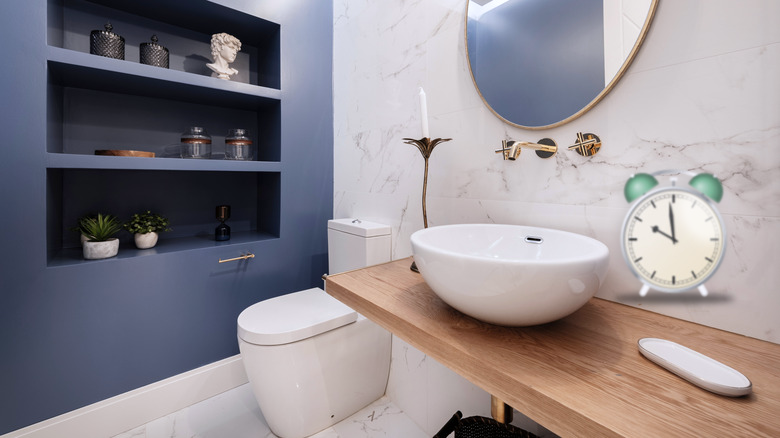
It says 9.59
